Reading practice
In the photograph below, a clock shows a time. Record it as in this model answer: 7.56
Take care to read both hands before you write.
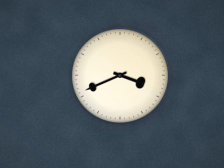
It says 3.41
